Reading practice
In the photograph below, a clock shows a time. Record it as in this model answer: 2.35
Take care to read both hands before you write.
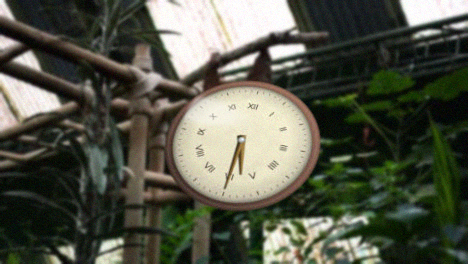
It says 5.30
